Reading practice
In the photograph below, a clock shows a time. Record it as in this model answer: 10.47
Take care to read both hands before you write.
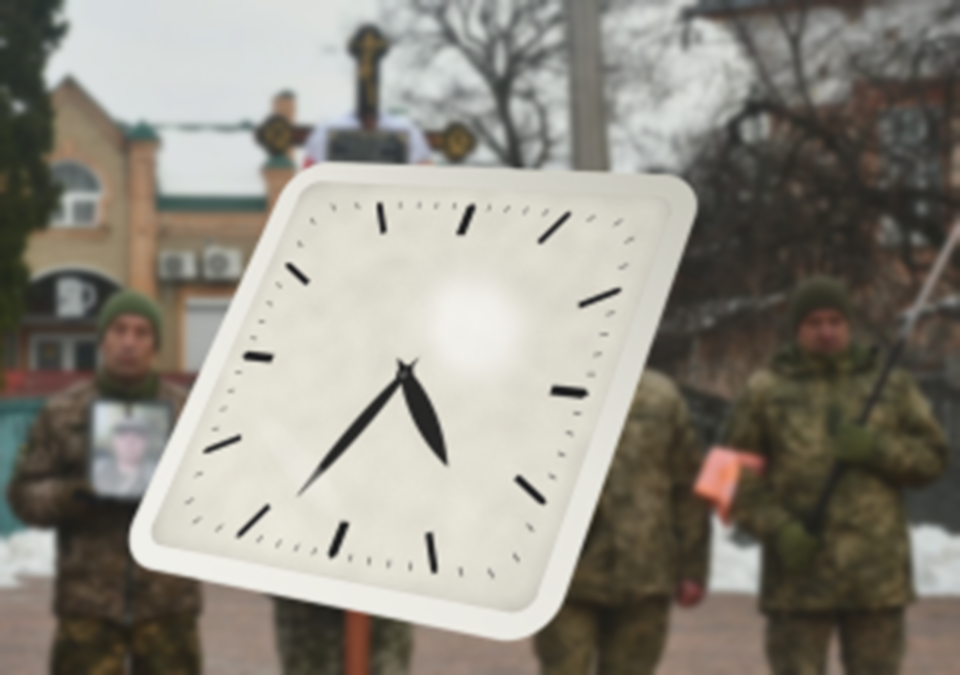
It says 4.34
